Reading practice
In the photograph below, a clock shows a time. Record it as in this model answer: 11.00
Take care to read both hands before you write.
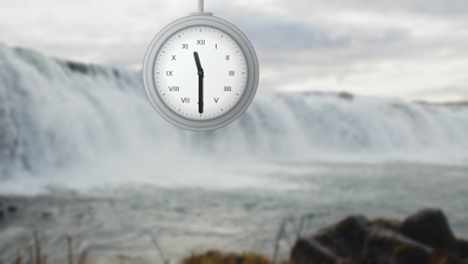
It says 11.30
